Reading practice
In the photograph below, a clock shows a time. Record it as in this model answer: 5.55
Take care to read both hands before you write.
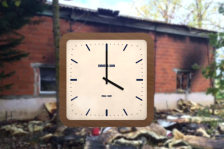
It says 4.00
